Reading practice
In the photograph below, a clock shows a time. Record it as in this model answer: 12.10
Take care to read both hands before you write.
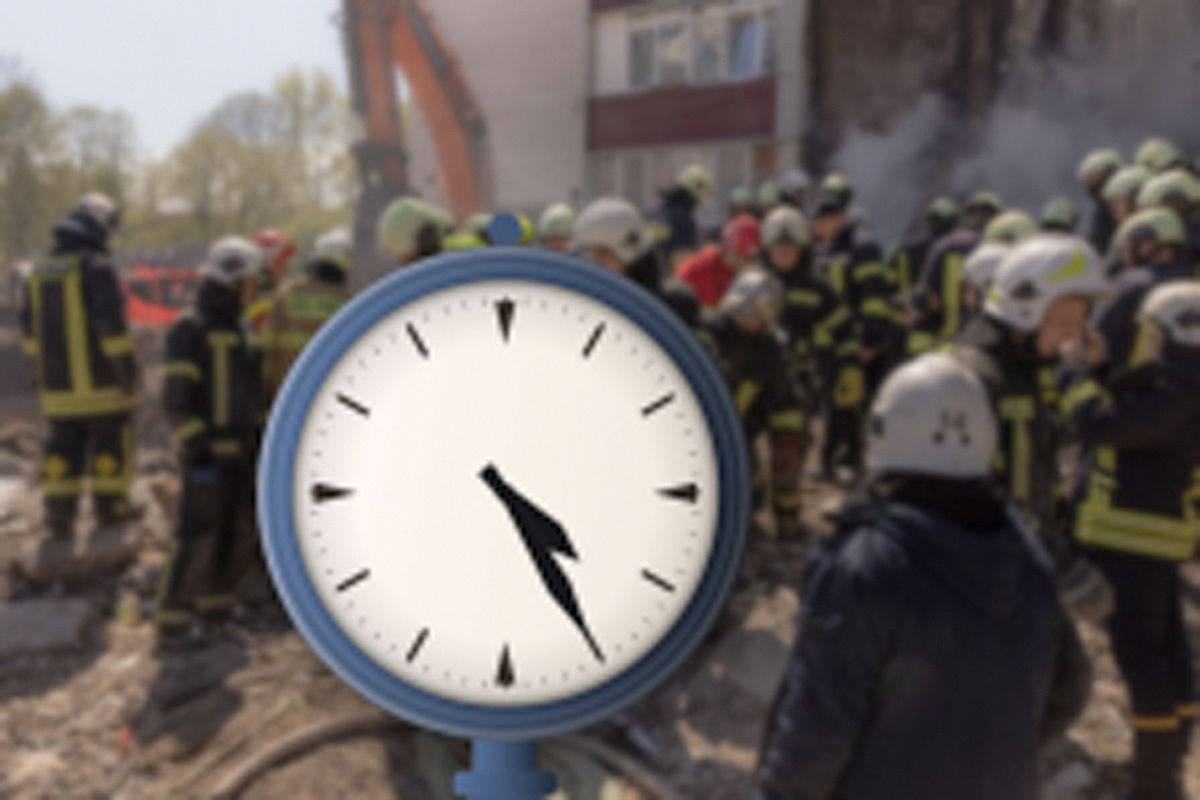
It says 4.25
